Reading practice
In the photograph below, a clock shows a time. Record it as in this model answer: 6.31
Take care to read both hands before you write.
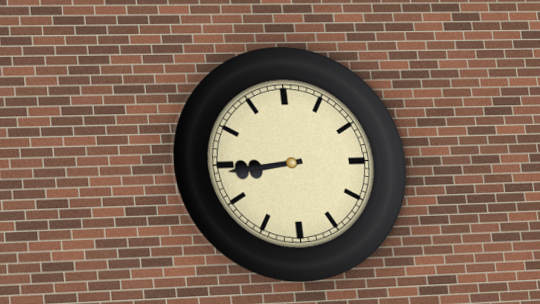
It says 8.44
